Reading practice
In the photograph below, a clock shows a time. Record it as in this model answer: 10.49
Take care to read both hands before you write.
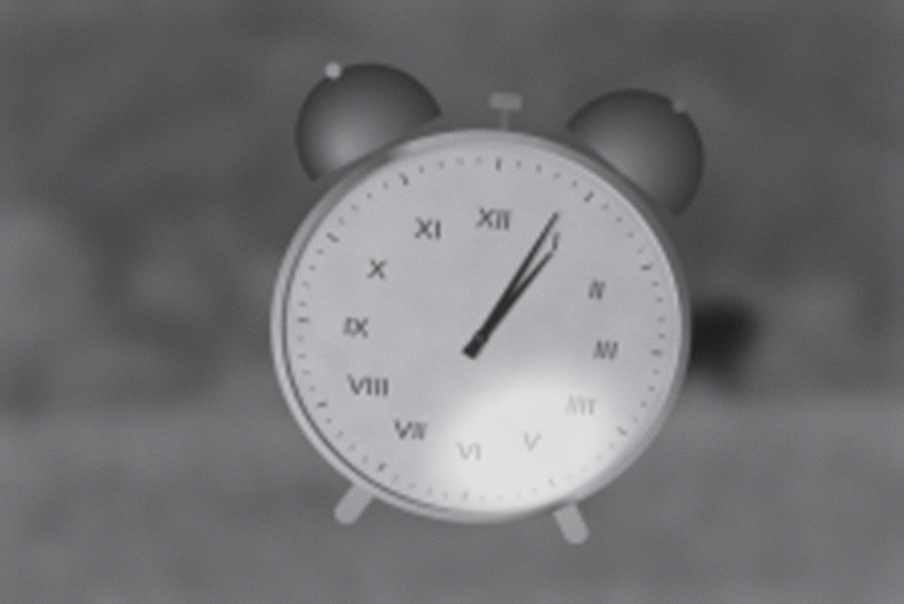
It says 1.04
